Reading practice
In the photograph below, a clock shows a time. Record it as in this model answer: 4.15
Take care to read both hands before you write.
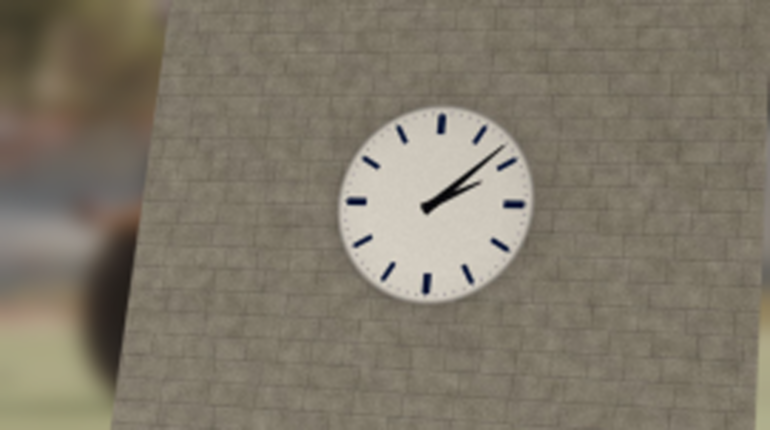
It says 2.08
